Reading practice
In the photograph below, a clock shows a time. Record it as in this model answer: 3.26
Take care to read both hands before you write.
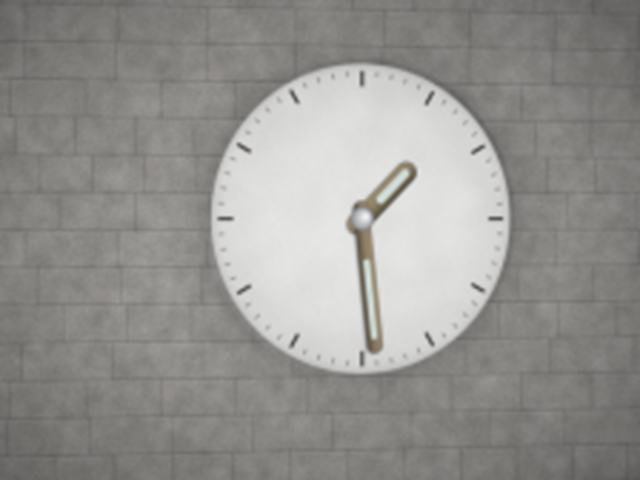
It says 1.29
